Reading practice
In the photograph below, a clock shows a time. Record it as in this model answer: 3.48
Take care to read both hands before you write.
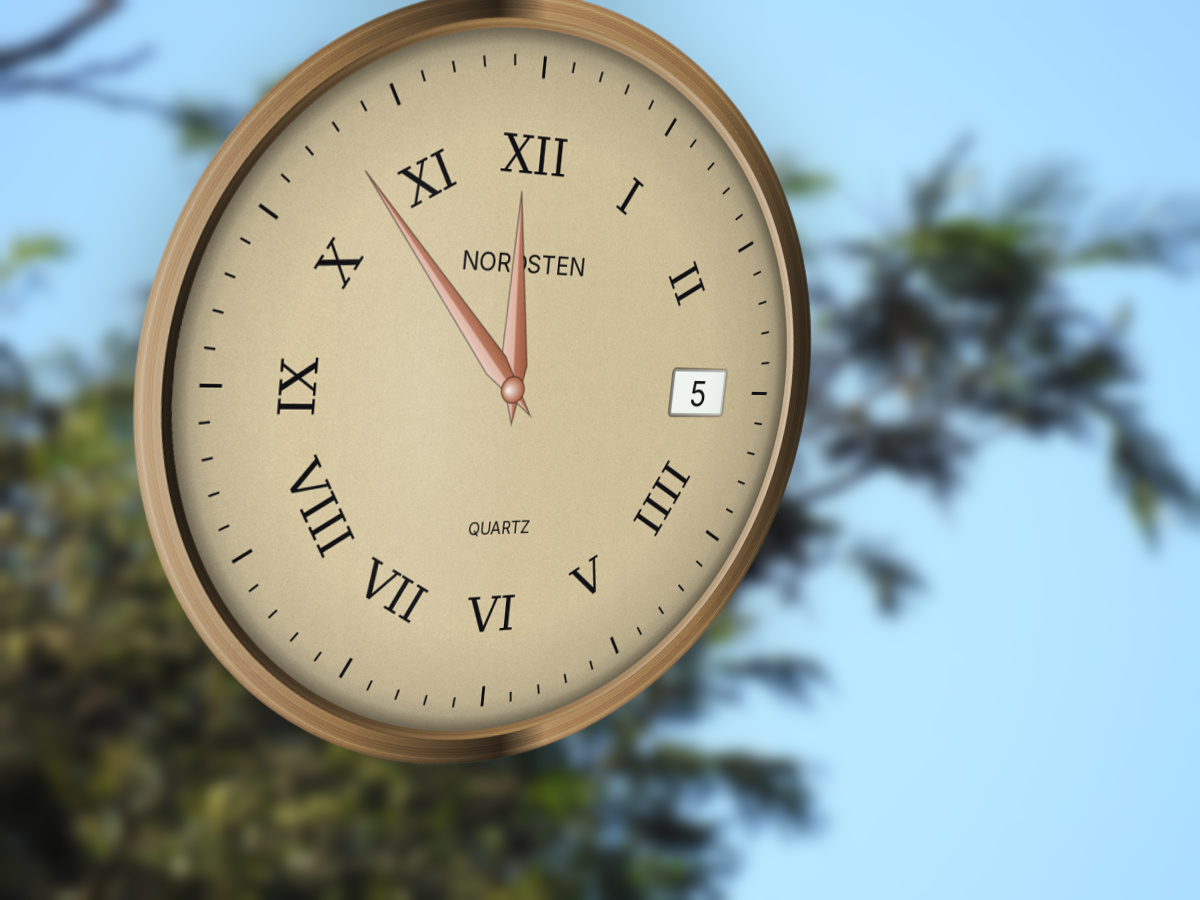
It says 11.53
